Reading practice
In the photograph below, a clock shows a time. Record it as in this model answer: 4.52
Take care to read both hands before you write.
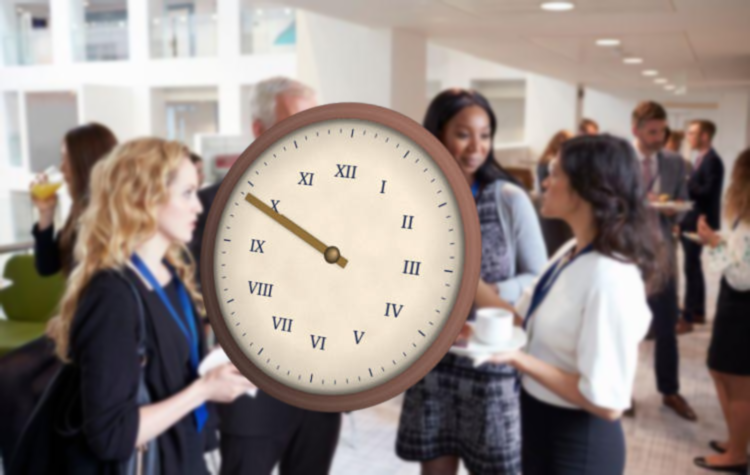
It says 9.49
